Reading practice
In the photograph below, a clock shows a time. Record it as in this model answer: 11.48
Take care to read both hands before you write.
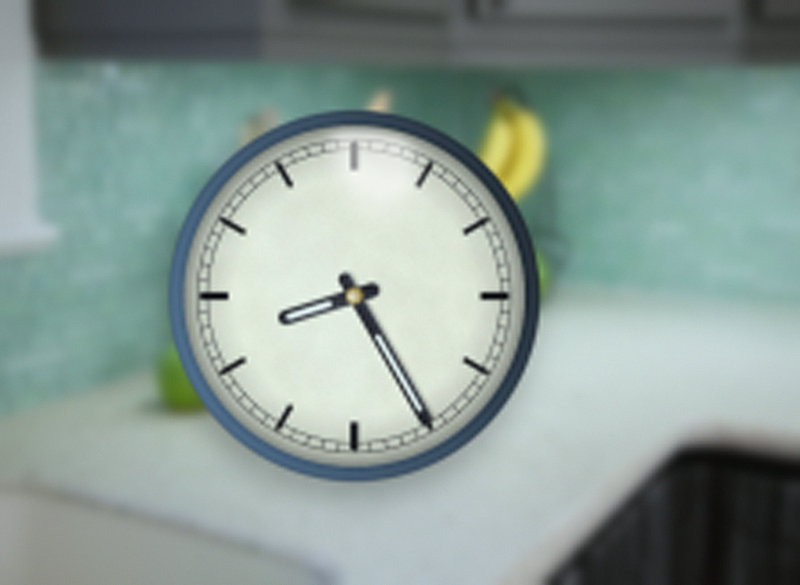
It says 8.25
